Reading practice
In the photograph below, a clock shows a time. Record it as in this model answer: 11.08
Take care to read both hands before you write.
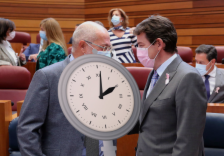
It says 2.01
